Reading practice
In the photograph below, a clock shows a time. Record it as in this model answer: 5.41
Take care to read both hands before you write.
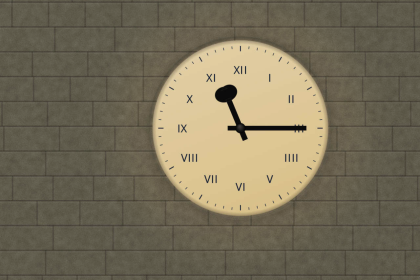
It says 11.15
